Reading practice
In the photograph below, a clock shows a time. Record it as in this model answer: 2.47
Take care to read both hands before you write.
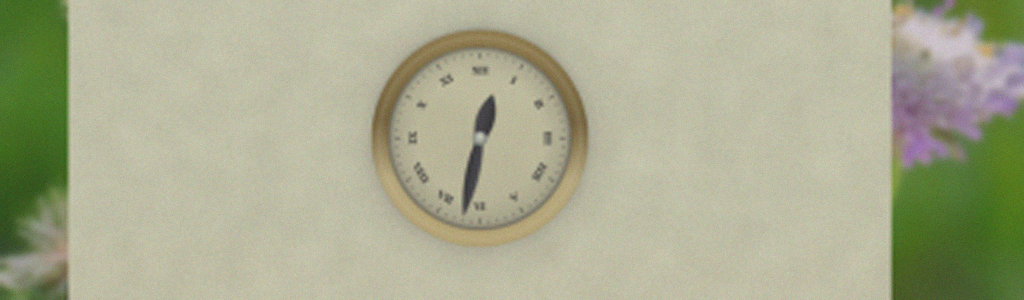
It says 12.32
